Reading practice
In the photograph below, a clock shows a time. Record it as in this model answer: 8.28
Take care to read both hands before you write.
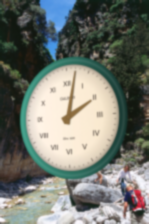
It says 2.02
